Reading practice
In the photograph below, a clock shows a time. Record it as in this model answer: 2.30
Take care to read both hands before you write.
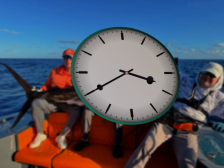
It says 3.40
